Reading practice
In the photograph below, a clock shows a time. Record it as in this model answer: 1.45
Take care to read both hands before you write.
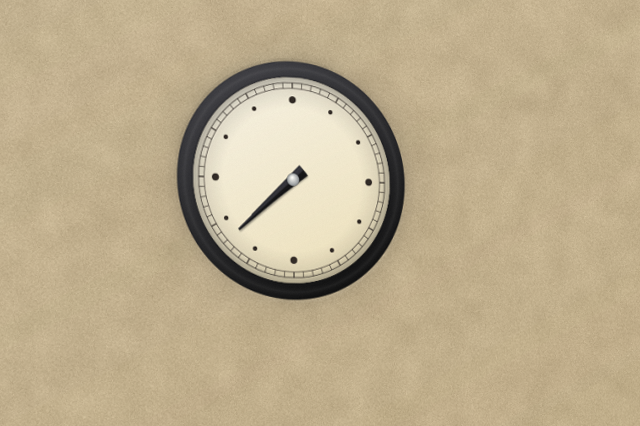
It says 7.38
